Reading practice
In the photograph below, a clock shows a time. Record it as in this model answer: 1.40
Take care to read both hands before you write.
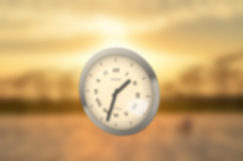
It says 1.33
